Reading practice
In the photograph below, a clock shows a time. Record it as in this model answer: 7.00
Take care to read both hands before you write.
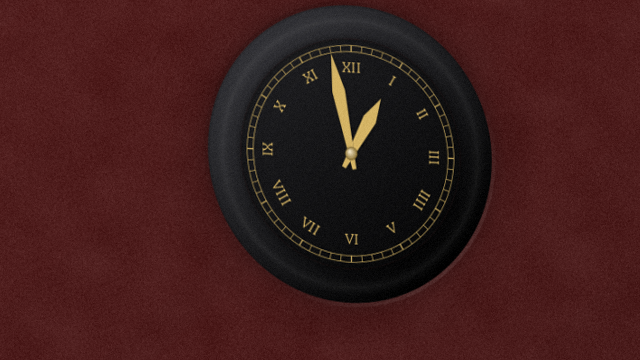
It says 12.58
